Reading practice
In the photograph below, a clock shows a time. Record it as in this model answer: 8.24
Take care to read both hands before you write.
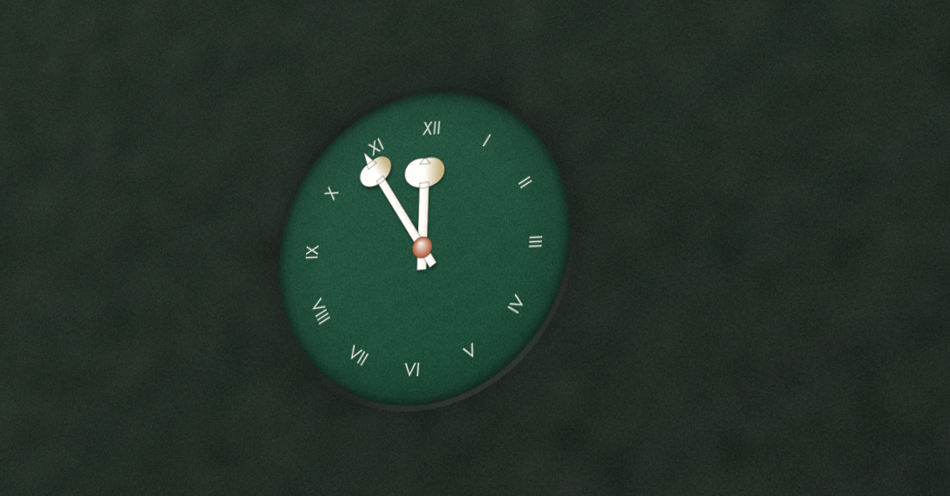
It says 11.54
